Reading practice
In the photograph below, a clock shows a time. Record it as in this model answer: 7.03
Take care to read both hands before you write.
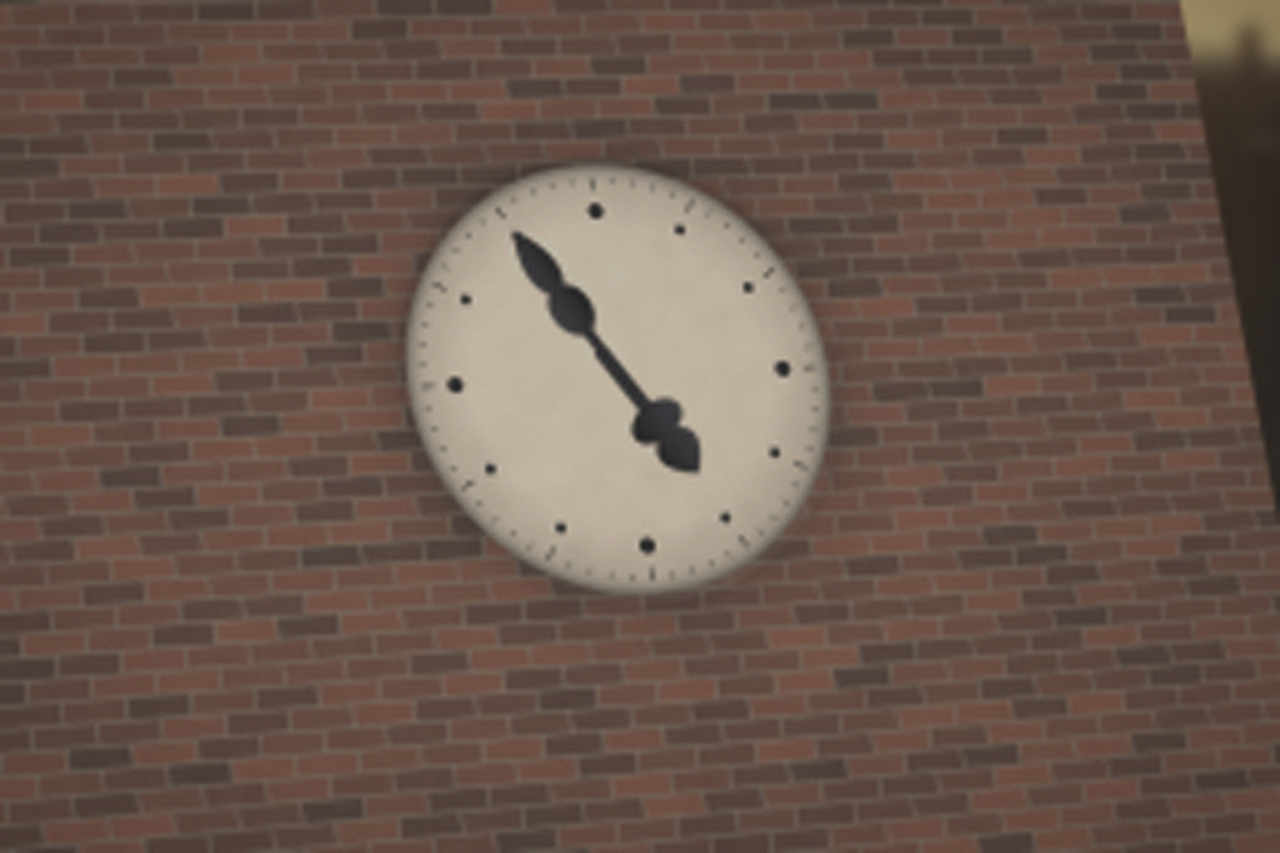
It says 4.55
